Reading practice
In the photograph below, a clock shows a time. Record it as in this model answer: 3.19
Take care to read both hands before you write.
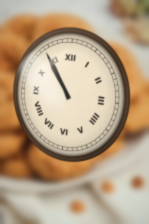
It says 10.54
